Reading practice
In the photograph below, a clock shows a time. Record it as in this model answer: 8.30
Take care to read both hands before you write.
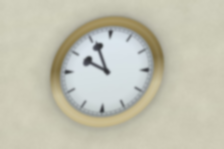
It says 9.56
